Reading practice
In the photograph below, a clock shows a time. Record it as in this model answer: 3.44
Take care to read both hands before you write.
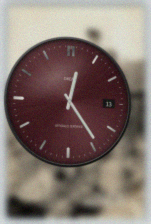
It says 12.24
